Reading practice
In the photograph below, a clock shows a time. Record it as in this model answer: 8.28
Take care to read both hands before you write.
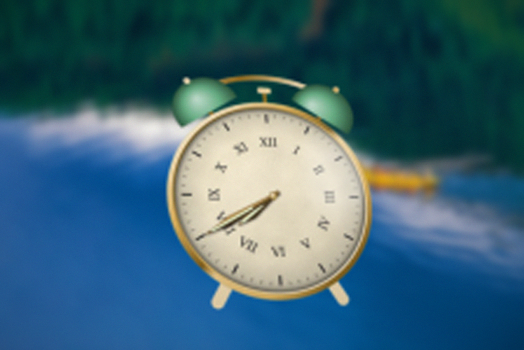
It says 7.40
